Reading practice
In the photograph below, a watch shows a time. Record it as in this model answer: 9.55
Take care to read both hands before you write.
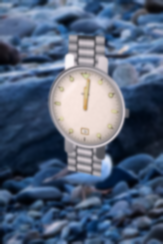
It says 12.01
